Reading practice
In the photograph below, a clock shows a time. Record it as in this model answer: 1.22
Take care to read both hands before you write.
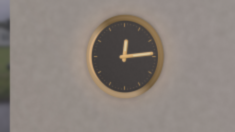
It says 12.14
